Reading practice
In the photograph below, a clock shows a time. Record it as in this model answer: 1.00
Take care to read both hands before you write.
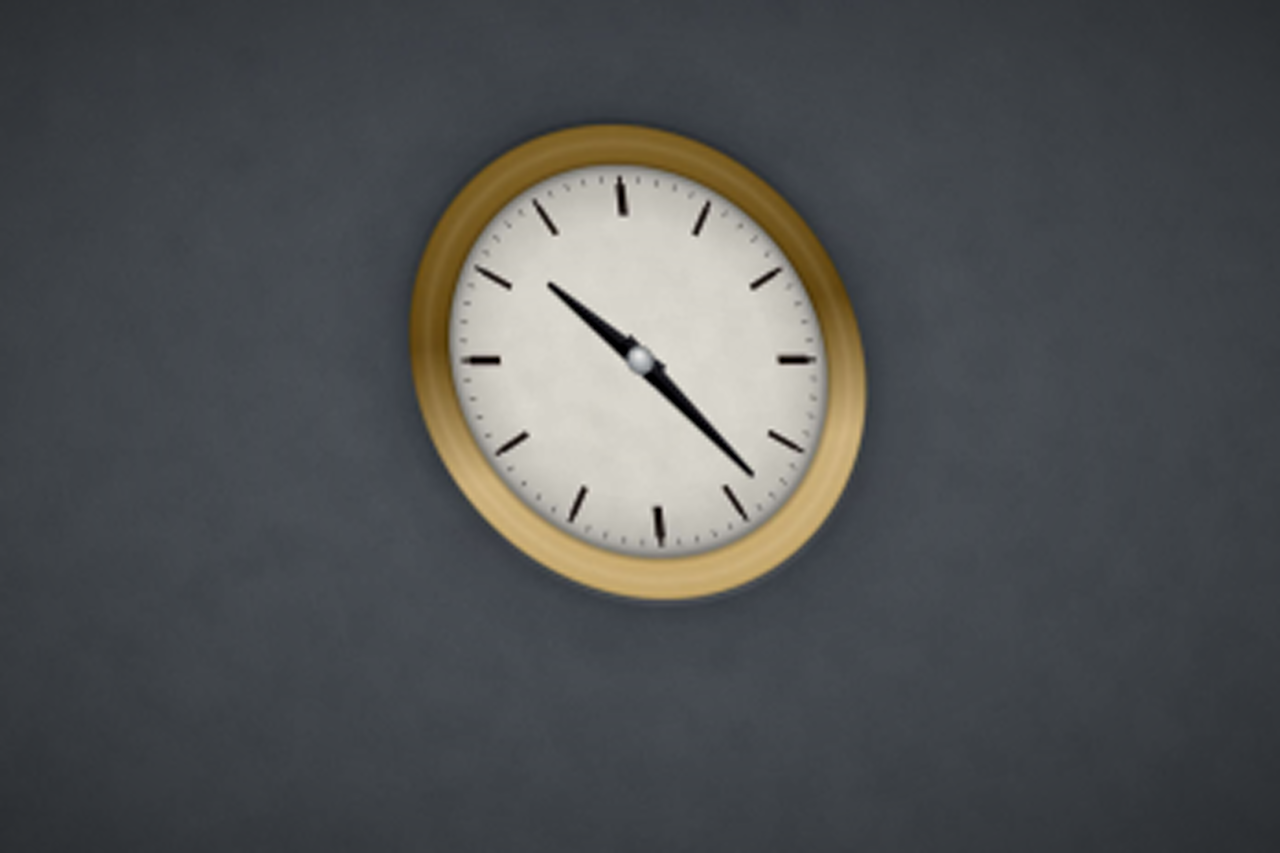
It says 10.23
